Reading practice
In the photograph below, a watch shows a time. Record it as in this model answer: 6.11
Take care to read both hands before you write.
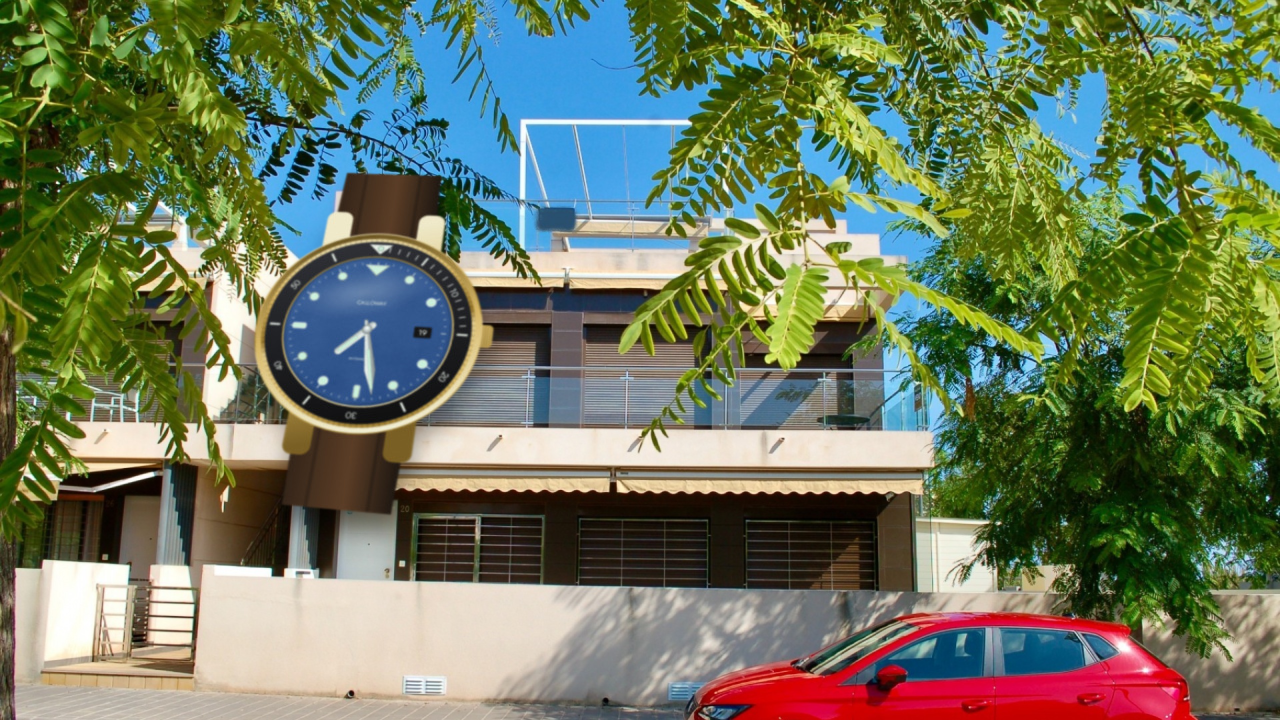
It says 7.28
